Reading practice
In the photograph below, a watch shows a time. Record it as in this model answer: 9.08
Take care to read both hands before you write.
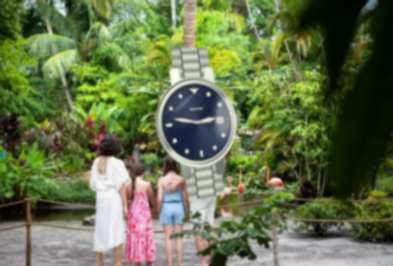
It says 2.47
